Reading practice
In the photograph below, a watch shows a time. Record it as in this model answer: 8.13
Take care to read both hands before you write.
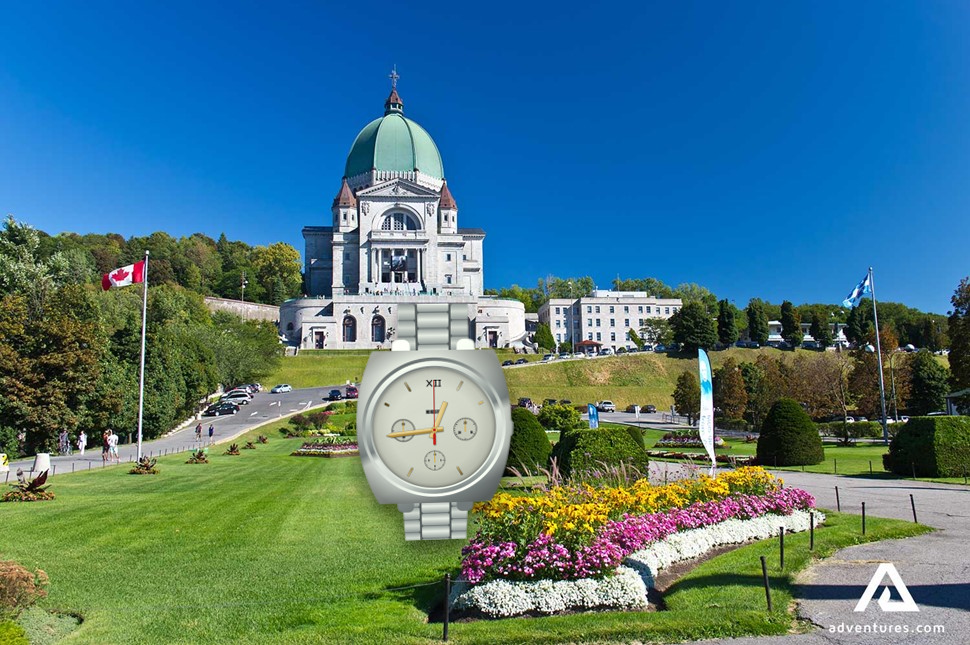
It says 12.44
